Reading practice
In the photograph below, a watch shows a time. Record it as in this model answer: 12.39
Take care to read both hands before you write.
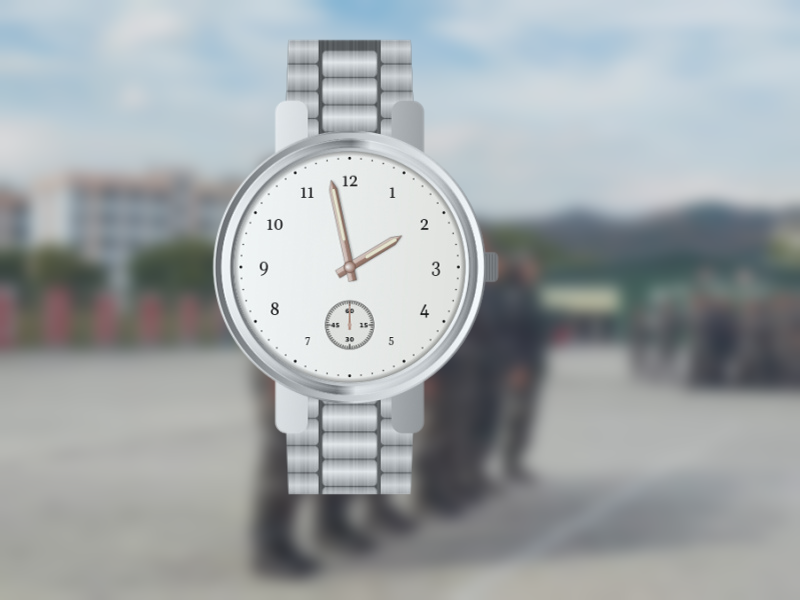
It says 1.58
